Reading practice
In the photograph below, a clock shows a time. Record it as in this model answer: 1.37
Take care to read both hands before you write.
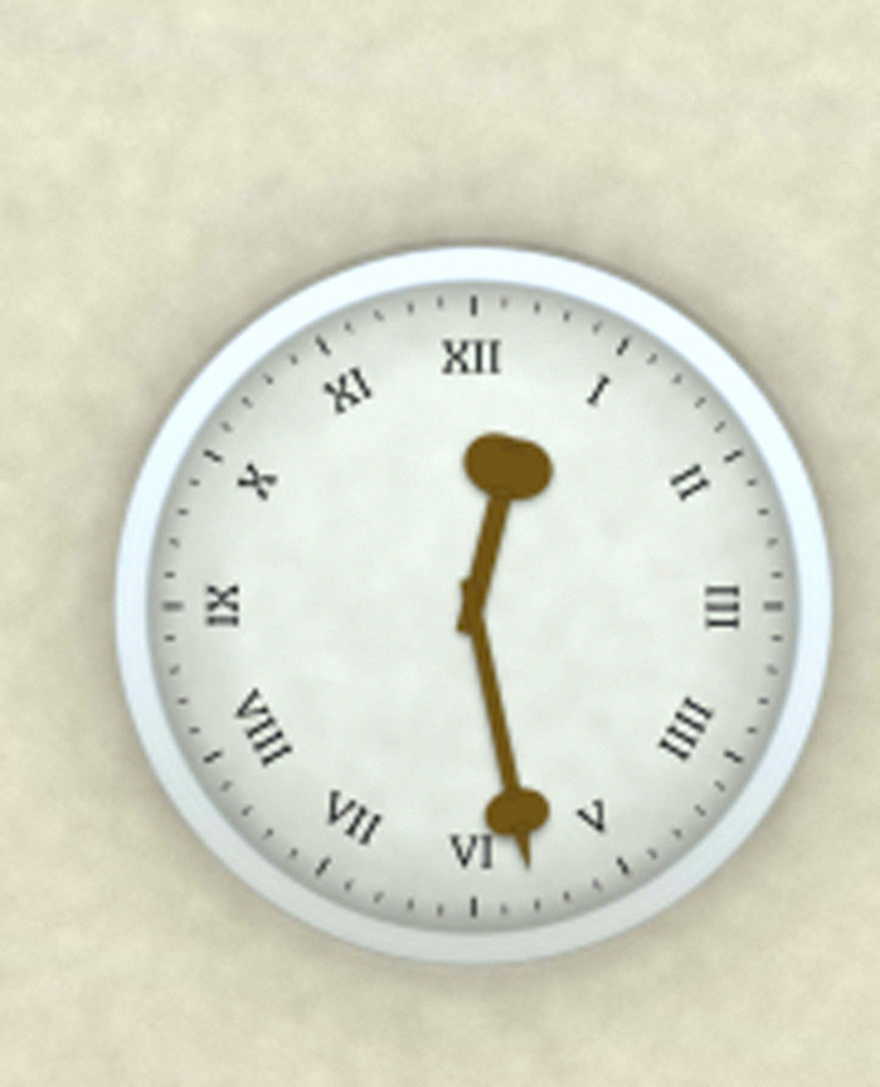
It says 12.28
